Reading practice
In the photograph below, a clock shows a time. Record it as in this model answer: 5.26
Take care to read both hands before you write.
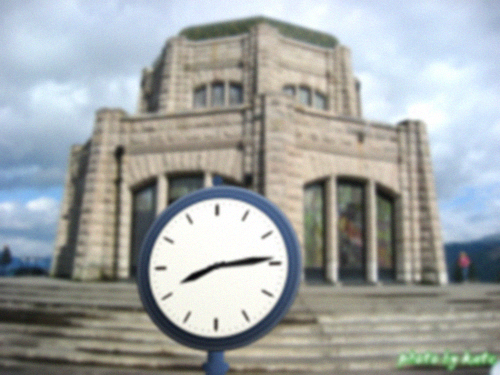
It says 8.14
